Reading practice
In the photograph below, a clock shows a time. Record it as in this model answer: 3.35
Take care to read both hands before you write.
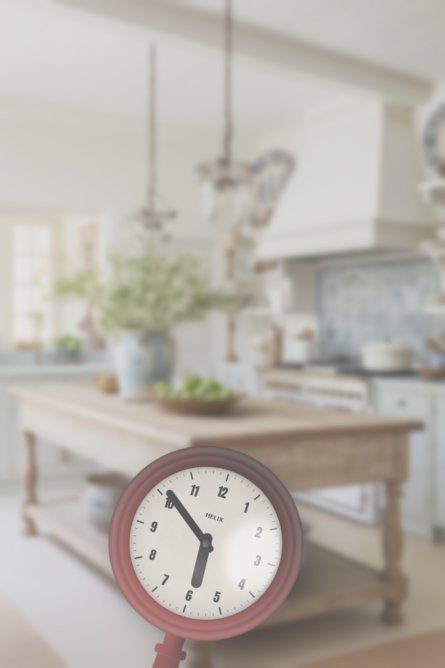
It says 5.51
